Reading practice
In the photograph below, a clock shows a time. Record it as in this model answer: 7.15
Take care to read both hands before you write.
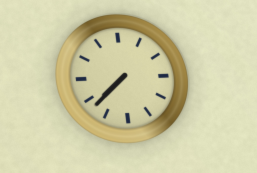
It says 7.38
